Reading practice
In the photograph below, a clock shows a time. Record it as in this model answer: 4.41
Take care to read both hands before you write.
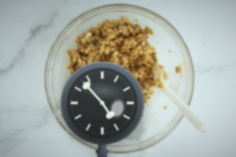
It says 4.53
